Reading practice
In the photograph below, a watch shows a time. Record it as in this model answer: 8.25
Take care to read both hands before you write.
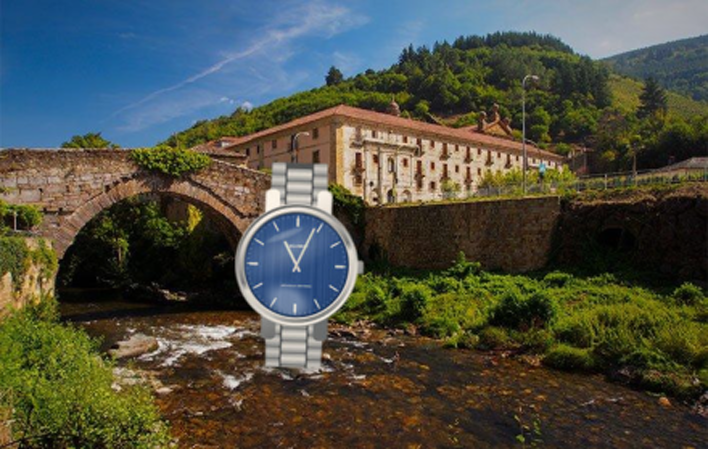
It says 11.04
